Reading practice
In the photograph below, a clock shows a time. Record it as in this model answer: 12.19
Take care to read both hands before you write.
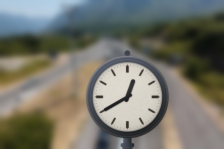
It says 12.40
